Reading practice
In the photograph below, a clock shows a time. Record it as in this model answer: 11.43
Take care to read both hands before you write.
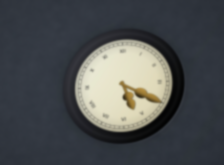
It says 5.20
